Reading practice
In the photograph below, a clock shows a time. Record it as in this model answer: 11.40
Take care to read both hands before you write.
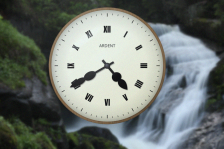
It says 4.40
